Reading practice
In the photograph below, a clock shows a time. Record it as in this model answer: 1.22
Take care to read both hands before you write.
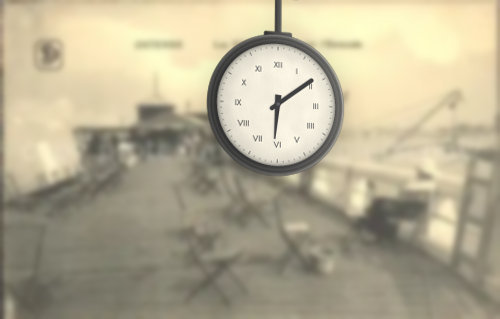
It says 6.09
